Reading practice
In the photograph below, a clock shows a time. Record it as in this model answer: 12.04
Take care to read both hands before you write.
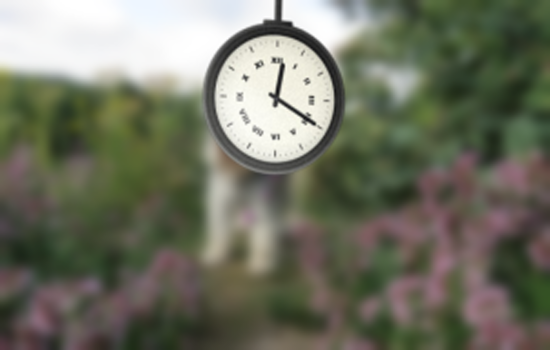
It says 12.20
